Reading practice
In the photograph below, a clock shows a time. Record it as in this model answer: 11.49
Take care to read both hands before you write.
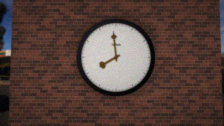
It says 7.59
